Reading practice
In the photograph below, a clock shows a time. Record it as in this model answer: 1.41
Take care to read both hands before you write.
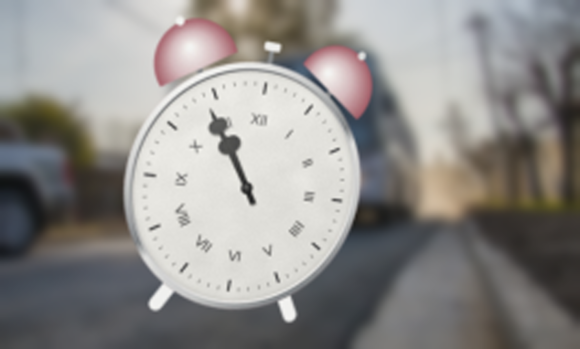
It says 10.54
